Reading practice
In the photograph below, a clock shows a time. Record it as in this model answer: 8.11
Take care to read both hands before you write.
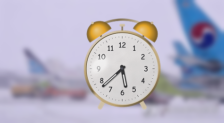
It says 5.38
